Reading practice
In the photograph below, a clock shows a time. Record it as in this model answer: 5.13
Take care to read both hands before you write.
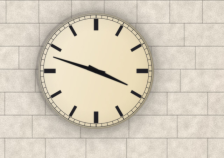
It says 3.48
